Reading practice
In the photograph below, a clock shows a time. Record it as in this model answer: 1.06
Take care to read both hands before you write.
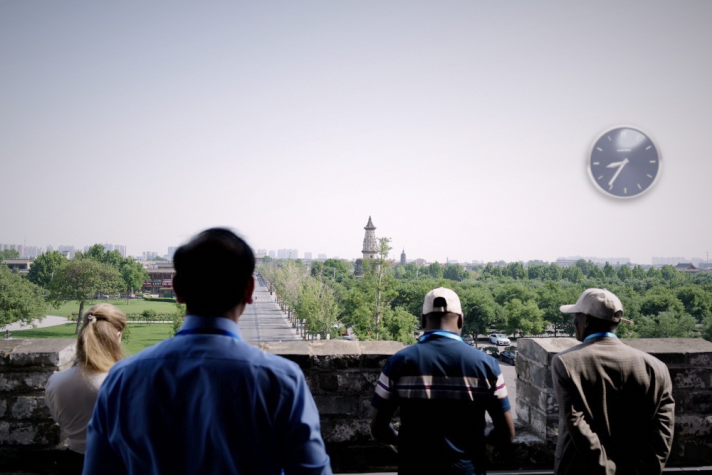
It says 8.36
